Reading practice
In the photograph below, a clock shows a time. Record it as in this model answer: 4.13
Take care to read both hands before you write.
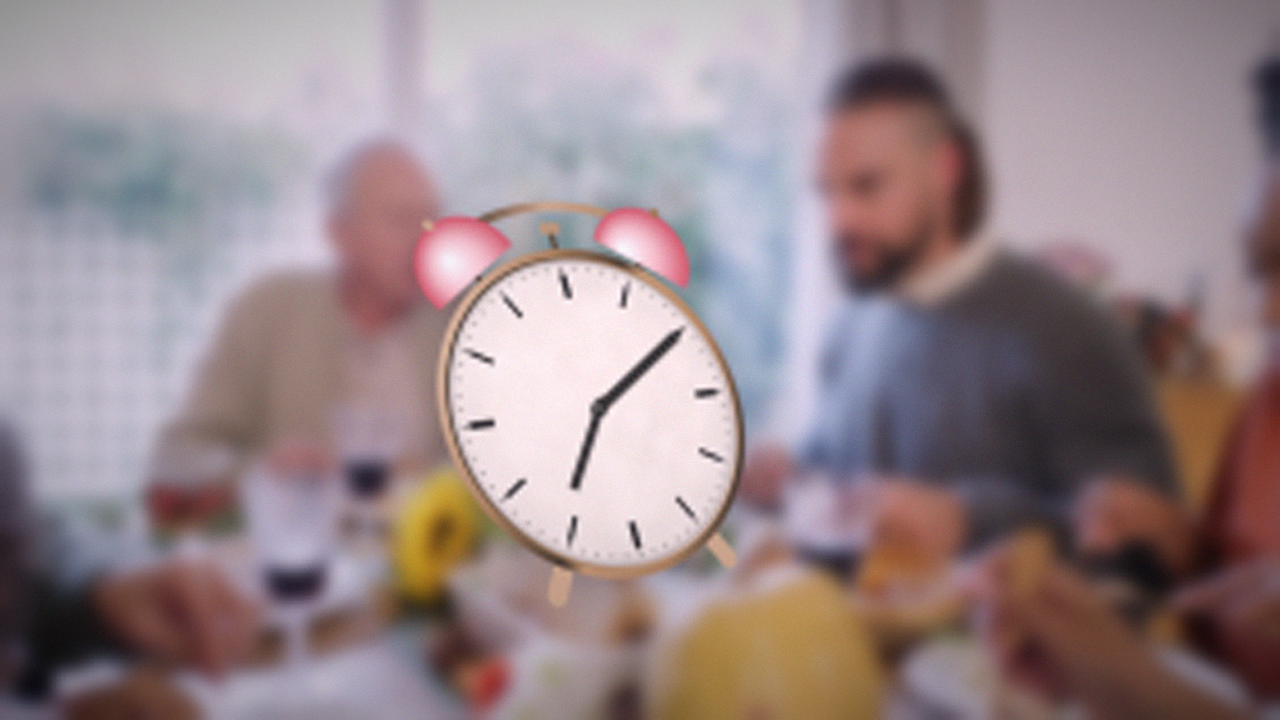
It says 7.10
